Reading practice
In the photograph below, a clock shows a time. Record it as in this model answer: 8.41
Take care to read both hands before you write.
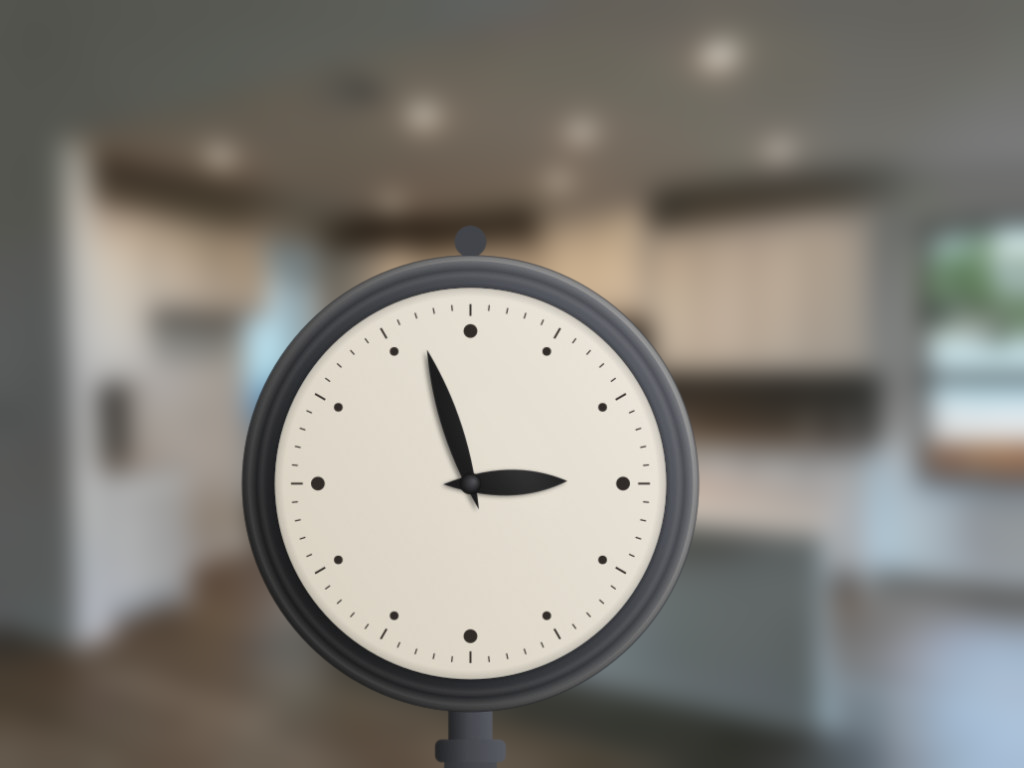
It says 2.57
